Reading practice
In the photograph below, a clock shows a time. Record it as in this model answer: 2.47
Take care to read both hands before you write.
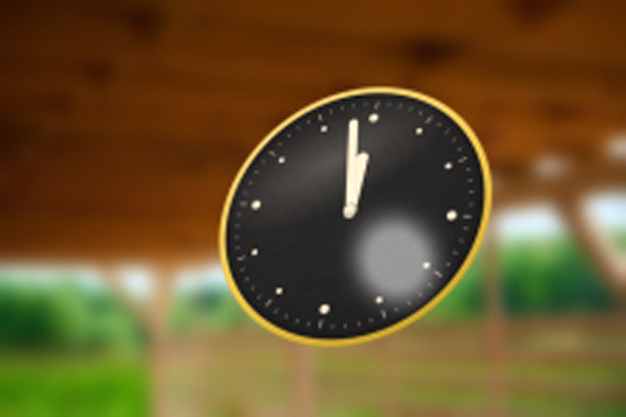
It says 11.58
